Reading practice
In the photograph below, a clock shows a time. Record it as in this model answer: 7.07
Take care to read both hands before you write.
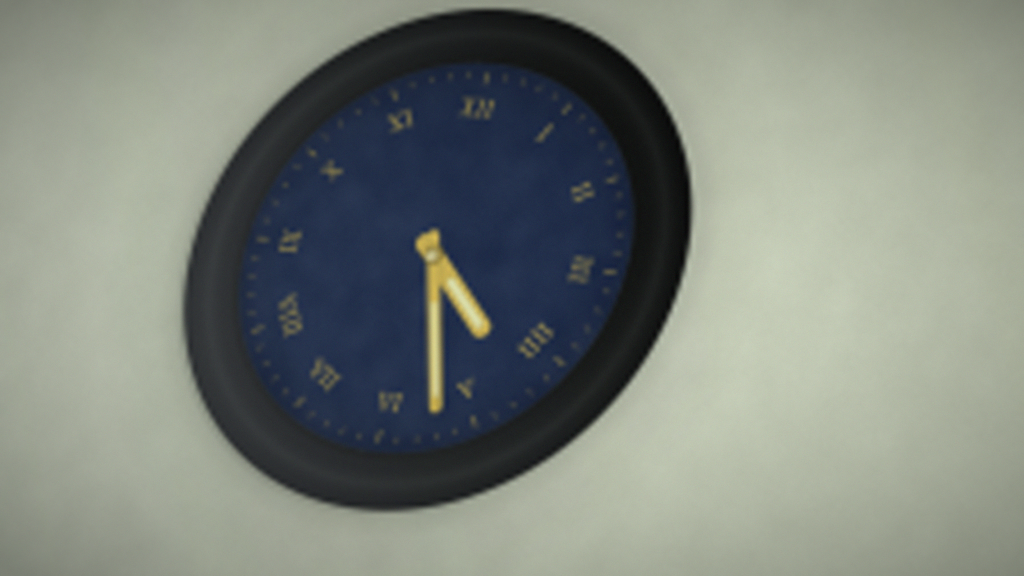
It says 4.27
